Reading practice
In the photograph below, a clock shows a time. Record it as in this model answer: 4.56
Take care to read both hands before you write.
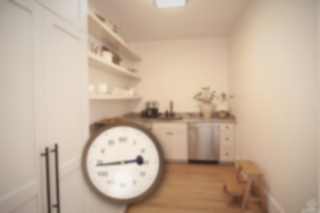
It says 2.44
